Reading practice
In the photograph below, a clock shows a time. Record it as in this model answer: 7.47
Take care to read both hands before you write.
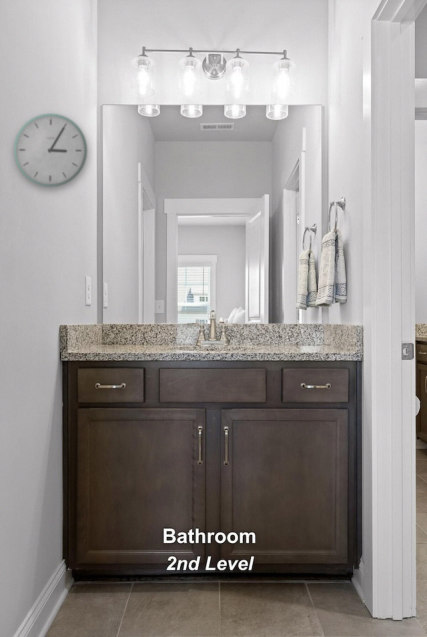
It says 3.05
